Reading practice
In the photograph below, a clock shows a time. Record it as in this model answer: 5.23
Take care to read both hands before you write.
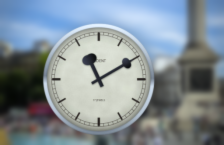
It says 11.10
